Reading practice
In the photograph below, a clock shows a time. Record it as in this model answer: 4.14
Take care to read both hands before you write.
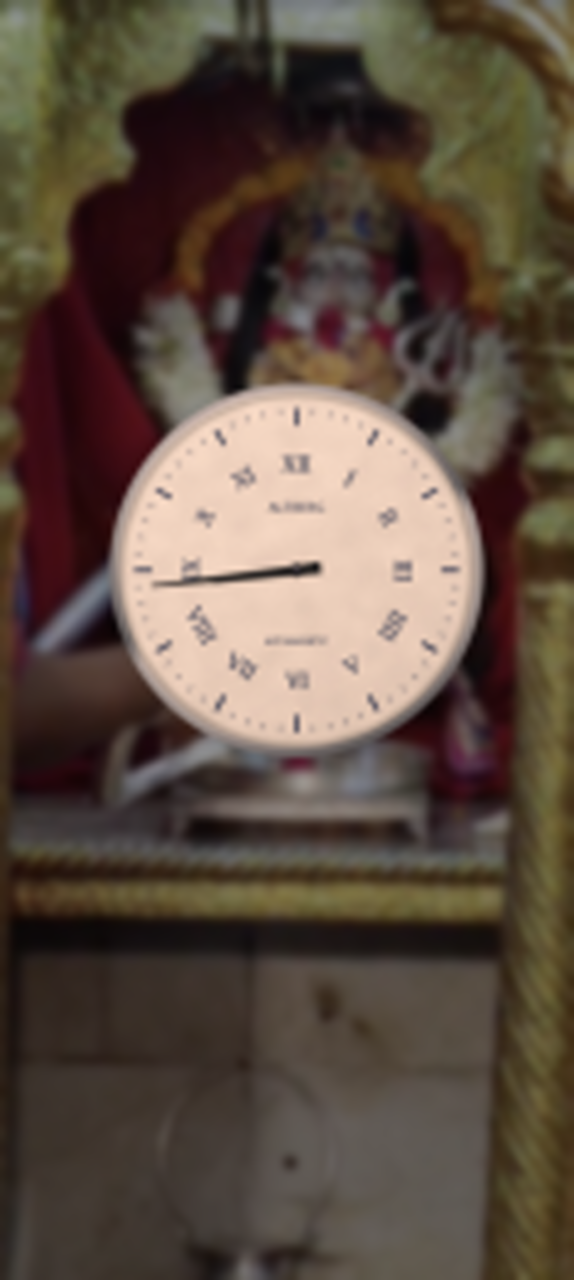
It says 8.44
